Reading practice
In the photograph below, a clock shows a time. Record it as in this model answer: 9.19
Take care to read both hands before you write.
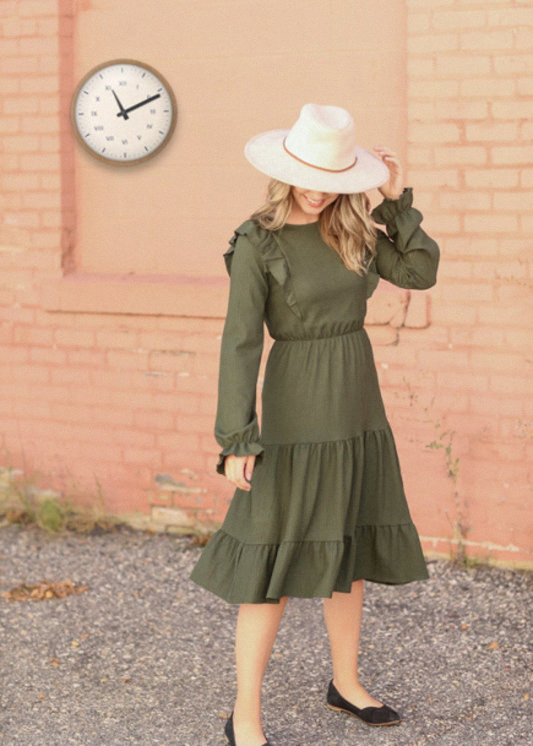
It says 11.11
